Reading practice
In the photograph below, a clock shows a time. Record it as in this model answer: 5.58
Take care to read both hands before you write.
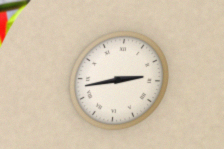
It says 2.43
